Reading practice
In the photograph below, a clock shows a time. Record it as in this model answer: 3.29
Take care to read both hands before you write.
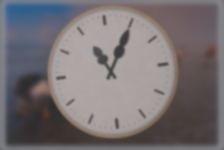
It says 11.05
